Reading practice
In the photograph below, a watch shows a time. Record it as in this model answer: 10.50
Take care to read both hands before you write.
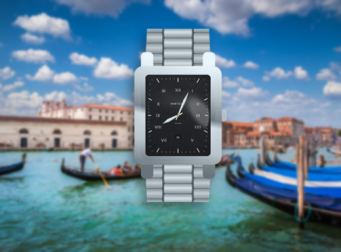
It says 8.04
